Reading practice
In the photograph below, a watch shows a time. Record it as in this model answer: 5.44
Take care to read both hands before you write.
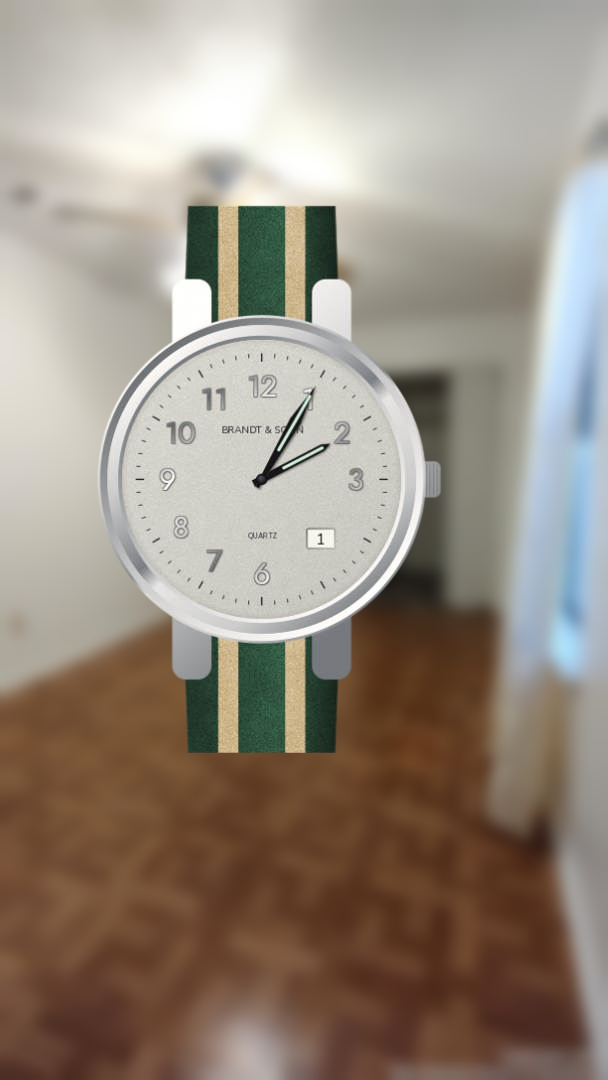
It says 2.05
